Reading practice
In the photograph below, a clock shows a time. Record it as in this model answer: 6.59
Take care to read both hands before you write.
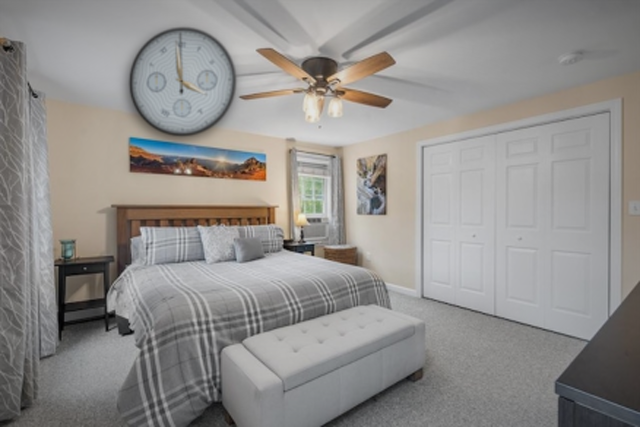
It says 3.59
